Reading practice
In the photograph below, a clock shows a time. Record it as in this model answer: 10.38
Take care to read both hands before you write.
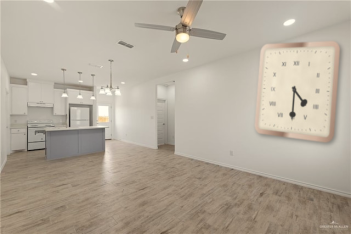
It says 4.30
